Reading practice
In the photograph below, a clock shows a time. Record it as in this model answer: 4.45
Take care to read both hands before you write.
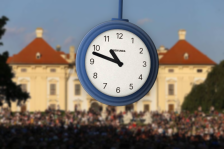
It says 10.48
